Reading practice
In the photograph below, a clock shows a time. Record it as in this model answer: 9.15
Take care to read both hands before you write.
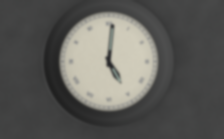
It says 5.01
